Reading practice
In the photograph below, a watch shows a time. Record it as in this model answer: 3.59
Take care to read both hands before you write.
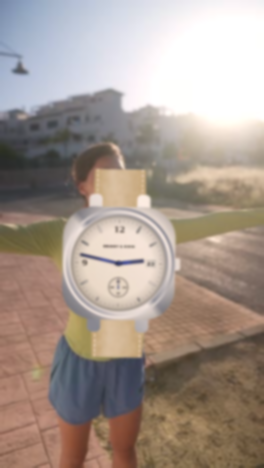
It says 2.47
